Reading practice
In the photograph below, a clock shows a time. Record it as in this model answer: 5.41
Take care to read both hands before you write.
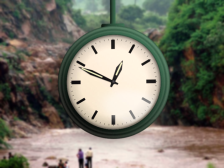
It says 12.49
